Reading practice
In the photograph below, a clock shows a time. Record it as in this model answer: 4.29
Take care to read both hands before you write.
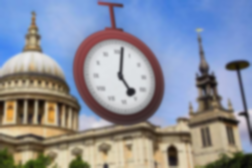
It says 5.02
